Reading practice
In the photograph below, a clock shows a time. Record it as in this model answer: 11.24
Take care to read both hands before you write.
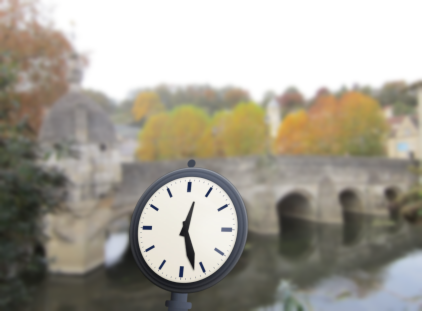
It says 12.27
